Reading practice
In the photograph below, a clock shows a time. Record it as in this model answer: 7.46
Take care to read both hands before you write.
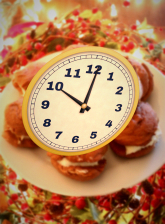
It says 10.01
